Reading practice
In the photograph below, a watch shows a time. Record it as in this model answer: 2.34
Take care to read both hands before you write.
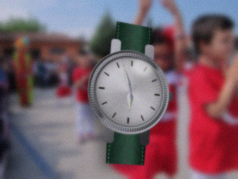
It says 5.57
